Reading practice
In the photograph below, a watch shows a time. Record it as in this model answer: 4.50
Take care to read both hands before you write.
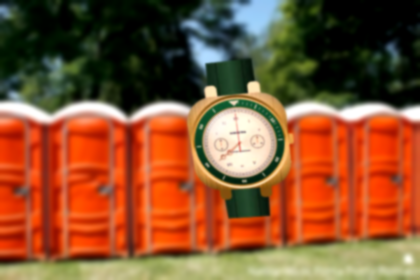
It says 7.39
